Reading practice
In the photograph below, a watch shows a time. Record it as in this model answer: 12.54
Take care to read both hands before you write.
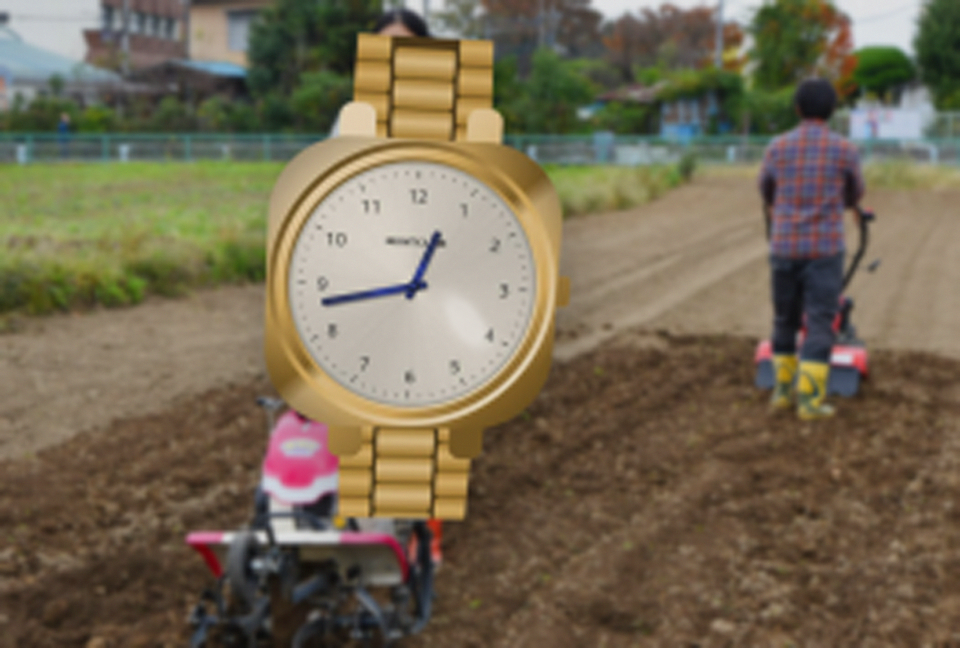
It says 12.43
